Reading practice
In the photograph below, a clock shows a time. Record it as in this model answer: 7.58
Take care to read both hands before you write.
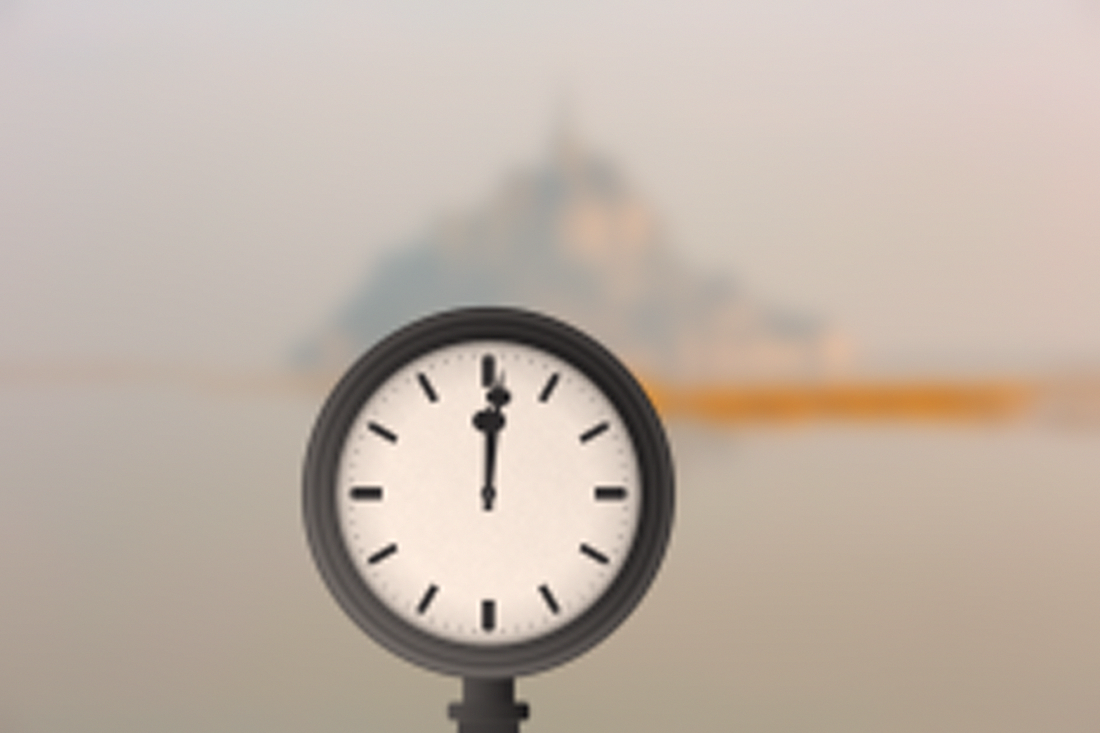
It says 12.01
